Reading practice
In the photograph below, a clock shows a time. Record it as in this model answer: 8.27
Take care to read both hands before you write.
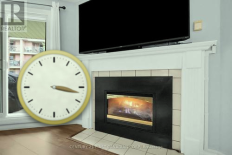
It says 3.17
